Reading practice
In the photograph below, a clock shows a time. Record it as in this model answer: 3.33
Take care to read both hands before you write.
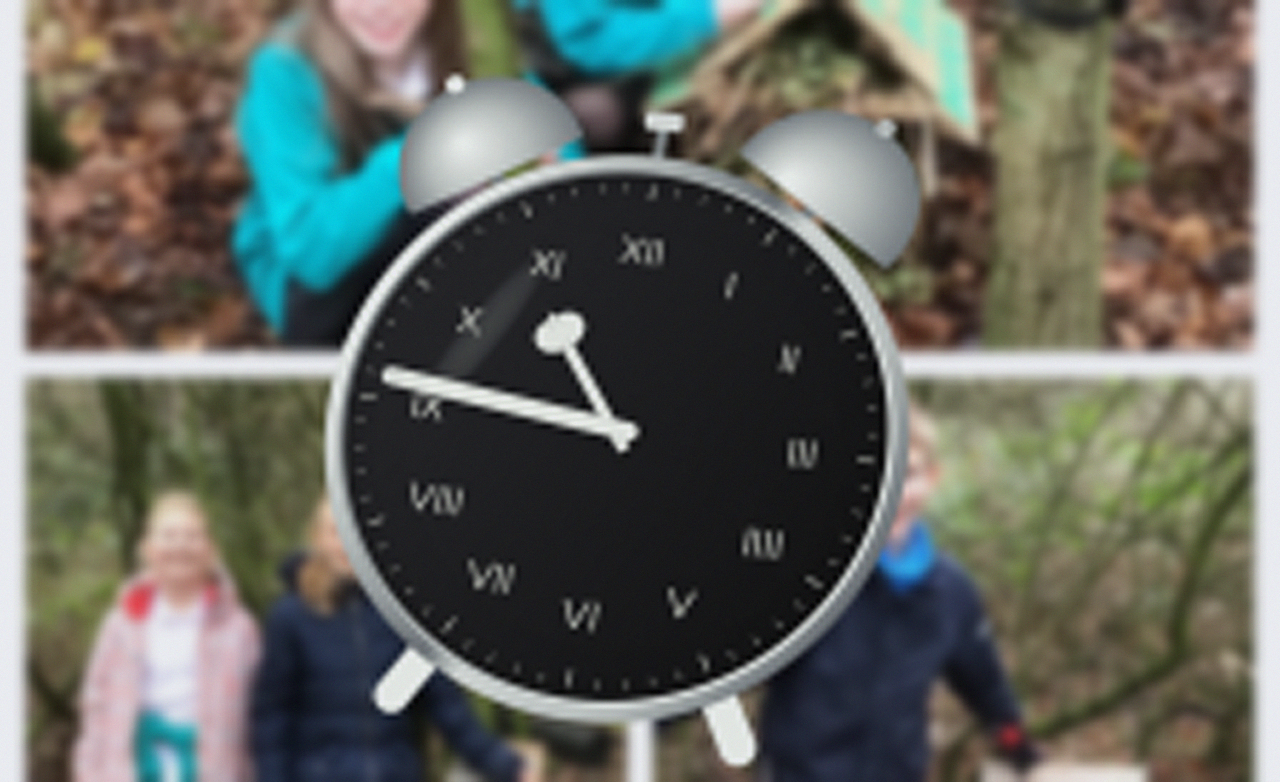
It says 10.46
